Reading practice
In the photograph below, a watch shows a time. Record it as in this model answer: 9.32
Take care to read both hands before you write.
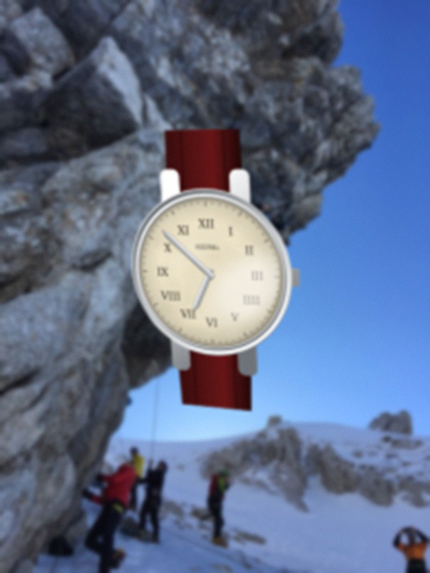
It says 6.52
